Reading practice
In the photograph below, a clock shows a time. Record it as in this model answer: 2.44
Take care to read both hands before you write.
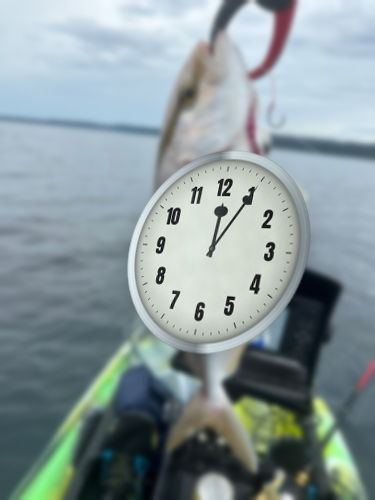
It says 12.05
